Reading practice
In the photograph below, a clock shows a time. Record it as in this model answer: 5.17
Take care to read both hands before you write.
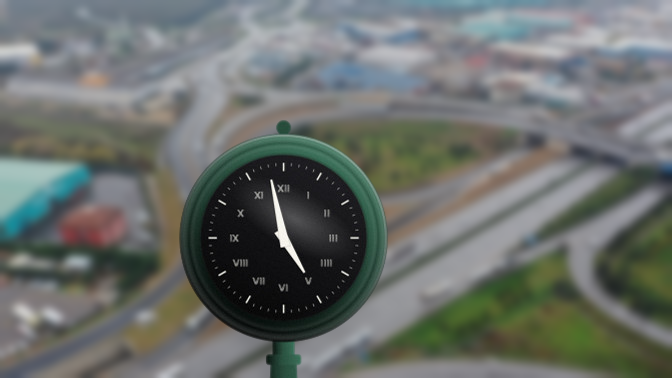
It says 4.58
